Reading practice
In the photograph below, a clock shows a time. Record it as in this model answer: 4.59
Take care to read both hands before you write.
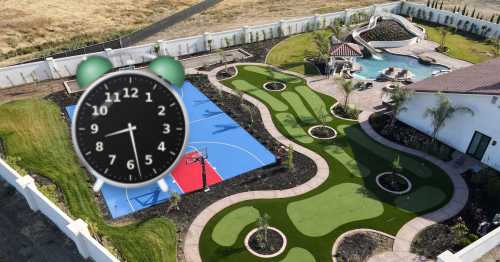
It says 8.28
